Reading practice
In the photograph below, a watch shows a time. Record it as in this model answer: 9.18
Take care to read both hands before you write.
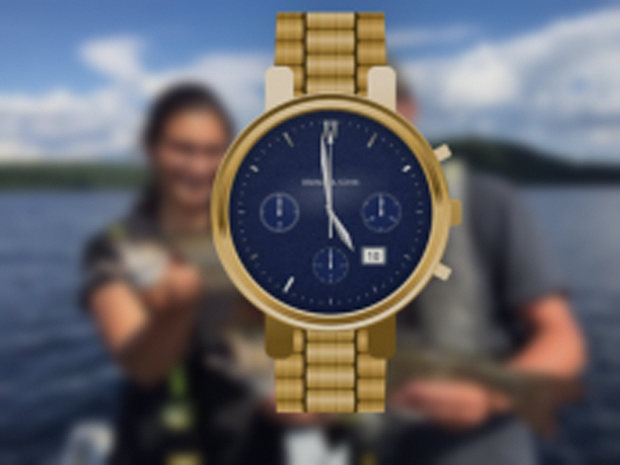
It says 4.59
